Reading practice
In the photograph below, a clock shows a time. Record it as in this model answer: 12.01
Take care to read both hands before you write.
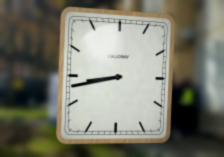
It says 8.43
